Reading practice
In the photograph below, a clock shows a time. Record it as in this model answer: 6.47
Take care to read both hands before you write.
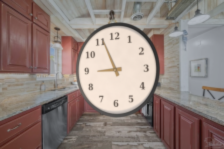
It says 8.56
